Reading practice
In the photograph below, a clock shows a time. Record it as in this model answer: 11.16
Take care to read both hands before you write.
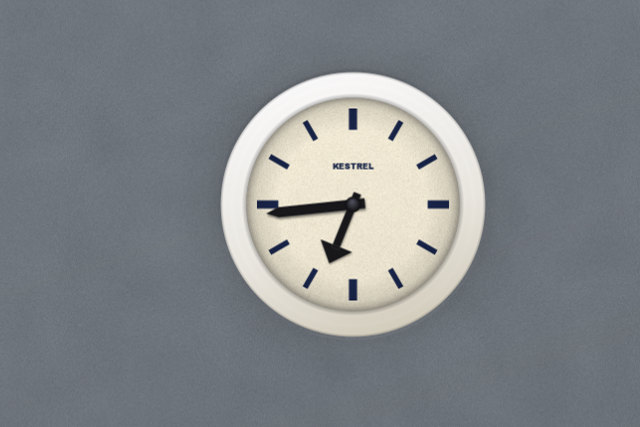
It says 6.44
